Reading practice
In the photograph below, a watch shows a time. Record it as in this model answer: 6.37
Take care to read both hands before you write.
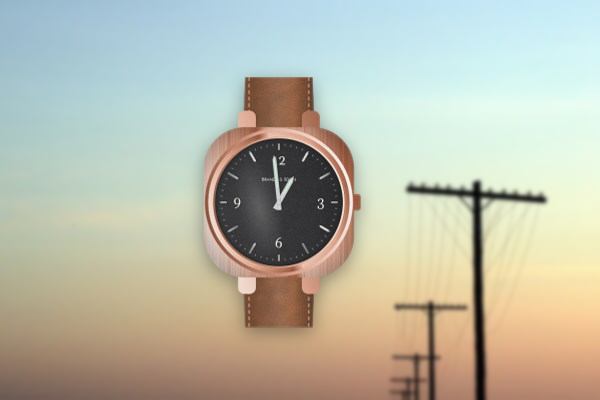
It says 12.59
